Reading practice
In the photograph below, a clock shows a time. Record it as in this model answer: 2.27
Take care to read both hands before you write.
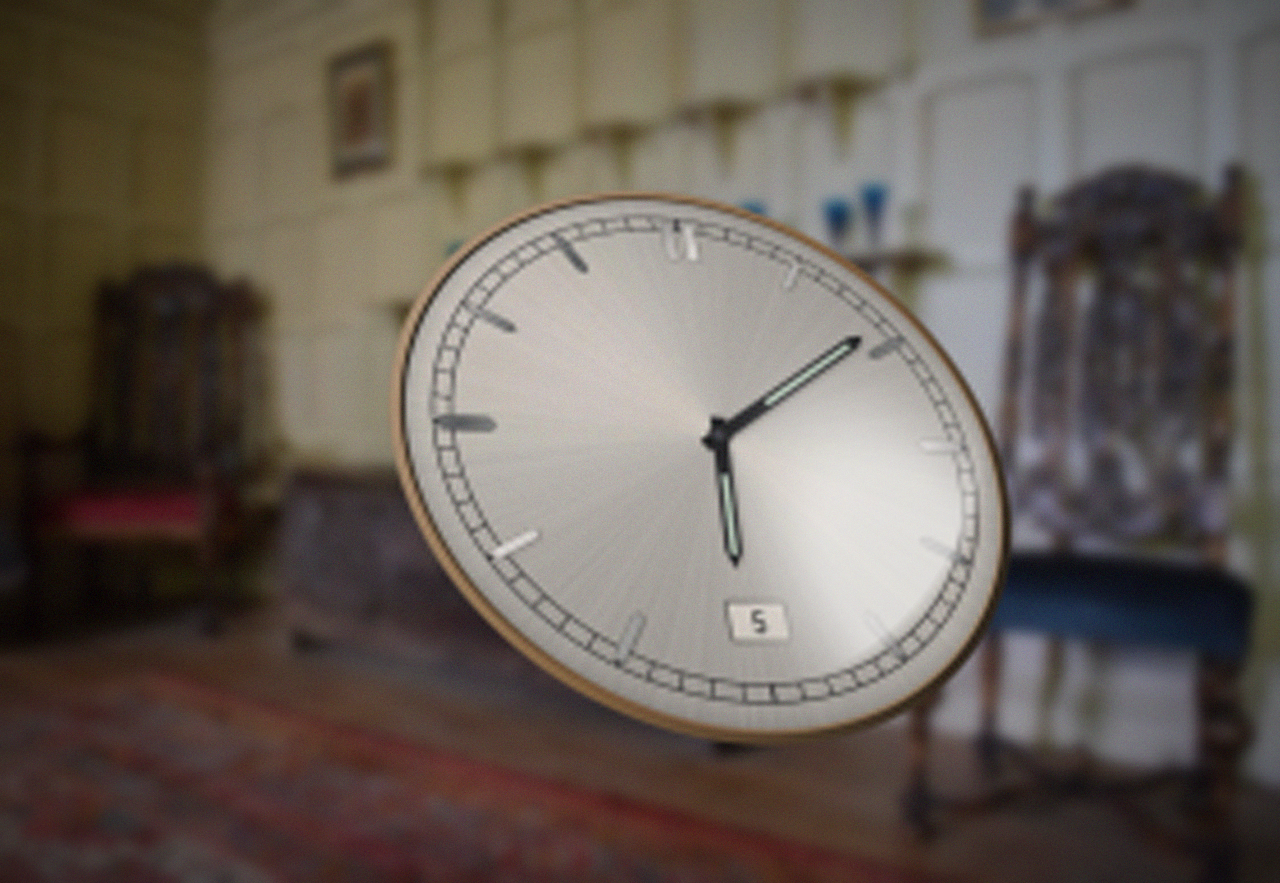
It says 6.09
